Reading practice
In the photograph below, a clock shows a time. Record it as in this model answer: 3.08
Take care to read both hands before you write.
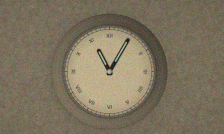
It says 11.05
